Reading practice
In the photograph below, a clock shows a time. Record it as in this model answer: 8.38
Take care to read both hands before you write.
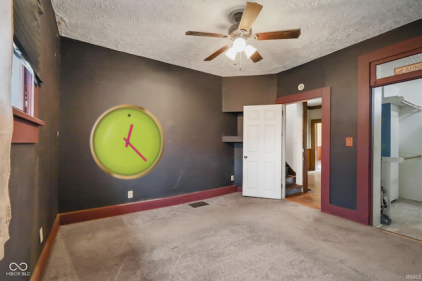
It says 12.22
